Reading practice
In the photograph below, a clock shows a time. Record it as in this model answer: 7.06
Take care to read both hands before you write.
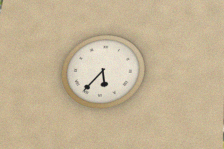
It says 5.36
